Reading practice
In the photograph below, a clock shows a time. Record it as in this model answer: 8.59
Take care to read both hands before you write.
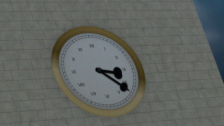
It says 3.22
